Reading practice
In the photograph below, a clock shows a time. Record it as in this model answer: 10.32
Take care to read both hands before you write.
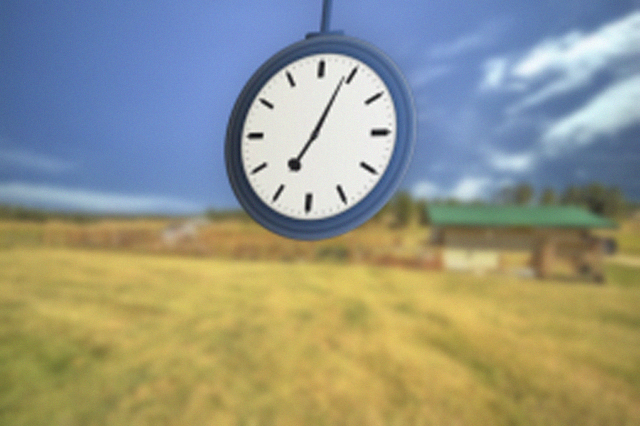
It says 7.04
